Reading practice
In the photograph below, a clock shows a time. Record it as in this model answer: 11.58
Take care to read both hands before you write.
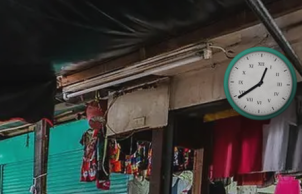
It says 12.39
